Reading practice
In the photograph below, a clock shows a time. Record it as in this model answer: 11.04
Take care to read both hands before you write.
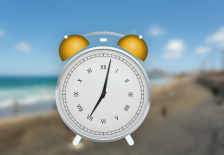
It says 7.02
